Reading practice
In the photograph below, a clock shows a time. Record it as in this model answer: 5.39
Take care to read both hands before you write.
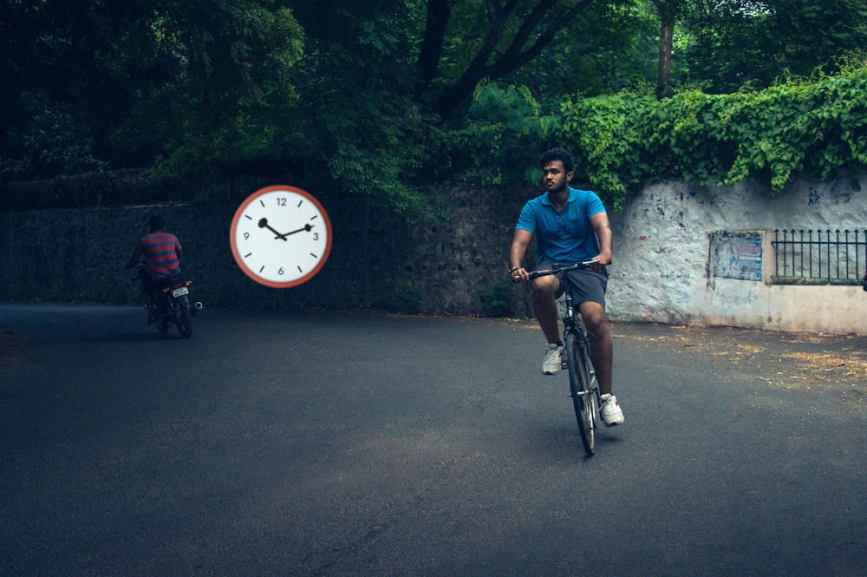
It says 10.12
